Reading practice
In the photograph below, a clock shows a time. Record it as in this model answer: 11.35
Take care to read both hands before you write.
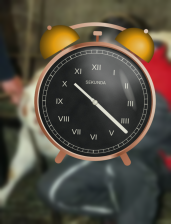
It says 10.22
